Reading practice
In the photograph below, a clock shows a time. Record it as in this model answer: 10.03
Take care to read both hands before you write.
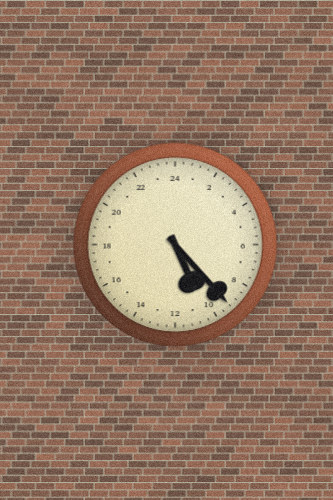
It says 10.23
